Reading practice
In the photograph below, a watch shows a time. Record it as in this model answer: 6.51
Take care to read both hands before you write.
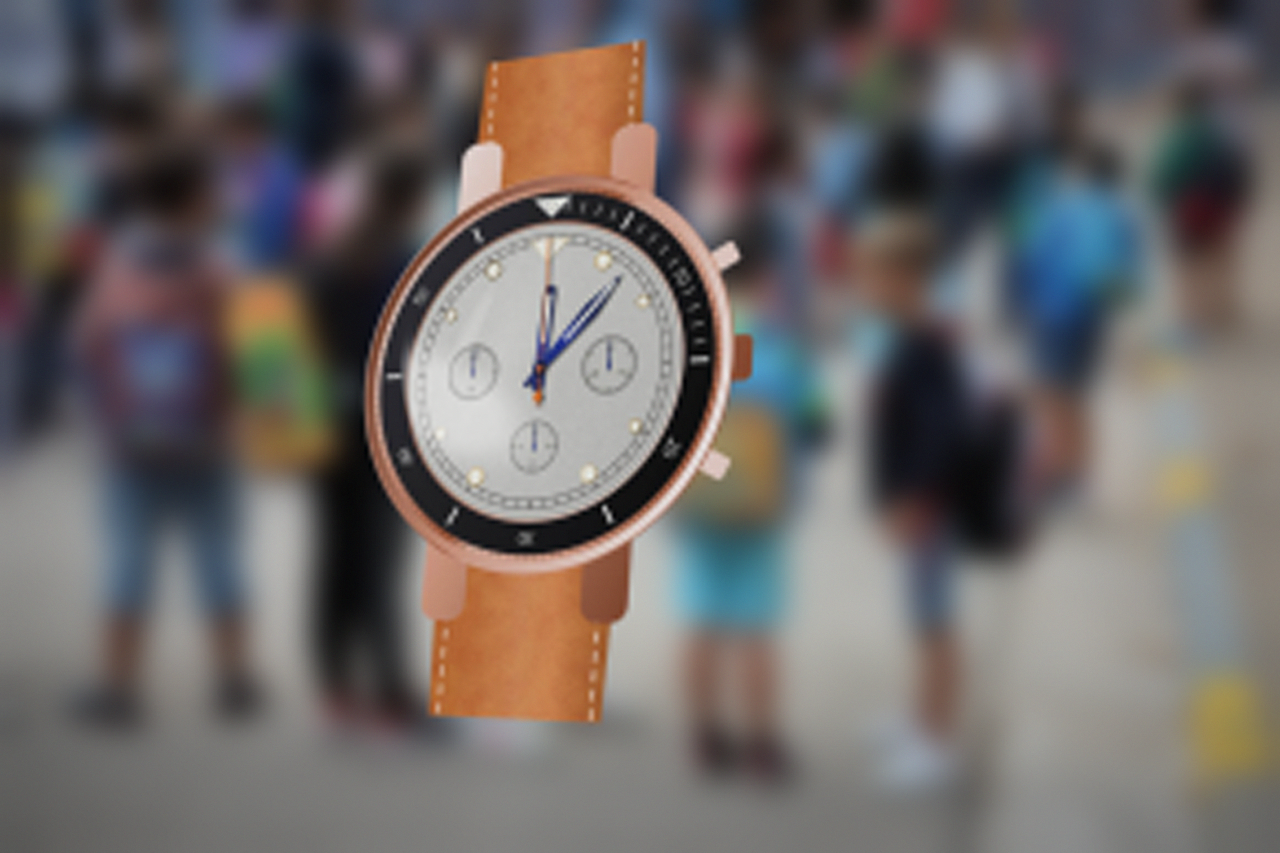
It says 12.07
